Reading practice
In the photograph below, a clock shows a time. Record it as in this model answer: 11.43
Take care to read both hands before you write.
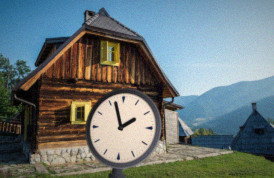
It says 1.57
